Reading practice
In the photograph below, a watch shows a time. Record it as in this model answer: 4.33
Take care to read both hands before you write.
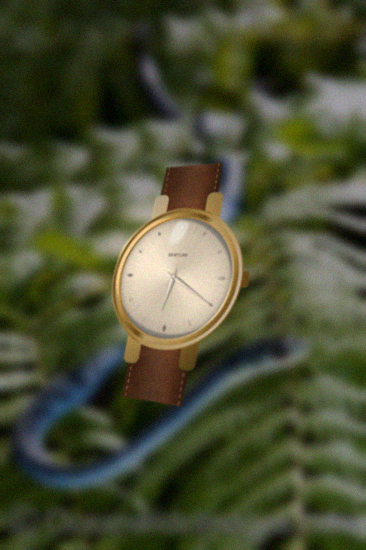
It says 6.20
